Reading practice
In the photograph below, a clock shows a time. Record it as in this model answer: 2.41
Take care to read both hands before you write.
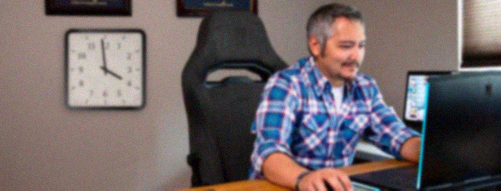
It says 3.59
